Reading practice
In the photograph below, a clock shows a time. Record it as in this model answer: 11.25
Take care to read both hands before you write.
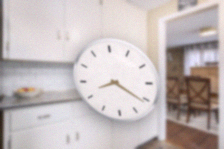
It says 8.21
